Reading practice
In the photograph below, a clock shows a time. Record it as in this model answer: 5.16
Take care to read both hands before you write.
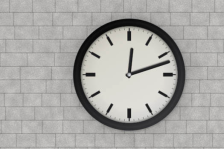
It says 12.12
